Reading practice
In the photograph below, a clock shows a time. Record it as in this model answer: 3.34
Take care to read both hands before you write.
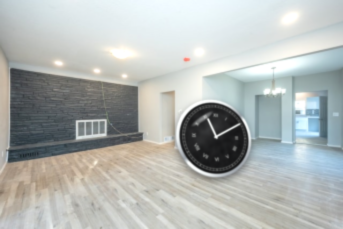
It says 11.10
